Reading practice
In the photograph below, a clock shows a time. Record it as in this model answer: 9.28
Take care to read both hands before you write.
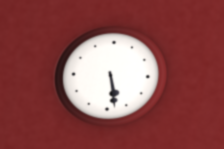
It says 5.28
